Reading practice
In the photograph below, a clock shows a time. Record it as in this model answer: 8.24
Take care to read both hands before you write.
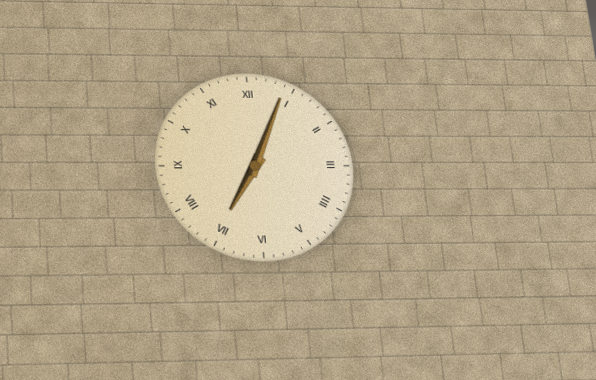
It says 7.04
